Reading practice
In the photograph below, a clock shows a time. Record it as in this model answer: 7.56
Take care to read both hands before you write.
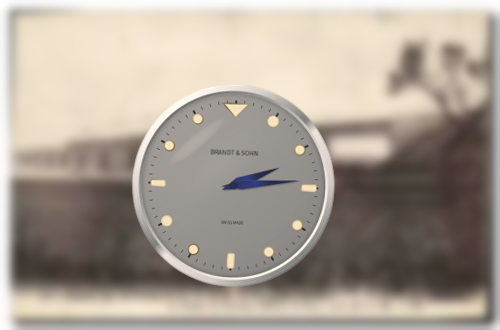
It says 2.14
